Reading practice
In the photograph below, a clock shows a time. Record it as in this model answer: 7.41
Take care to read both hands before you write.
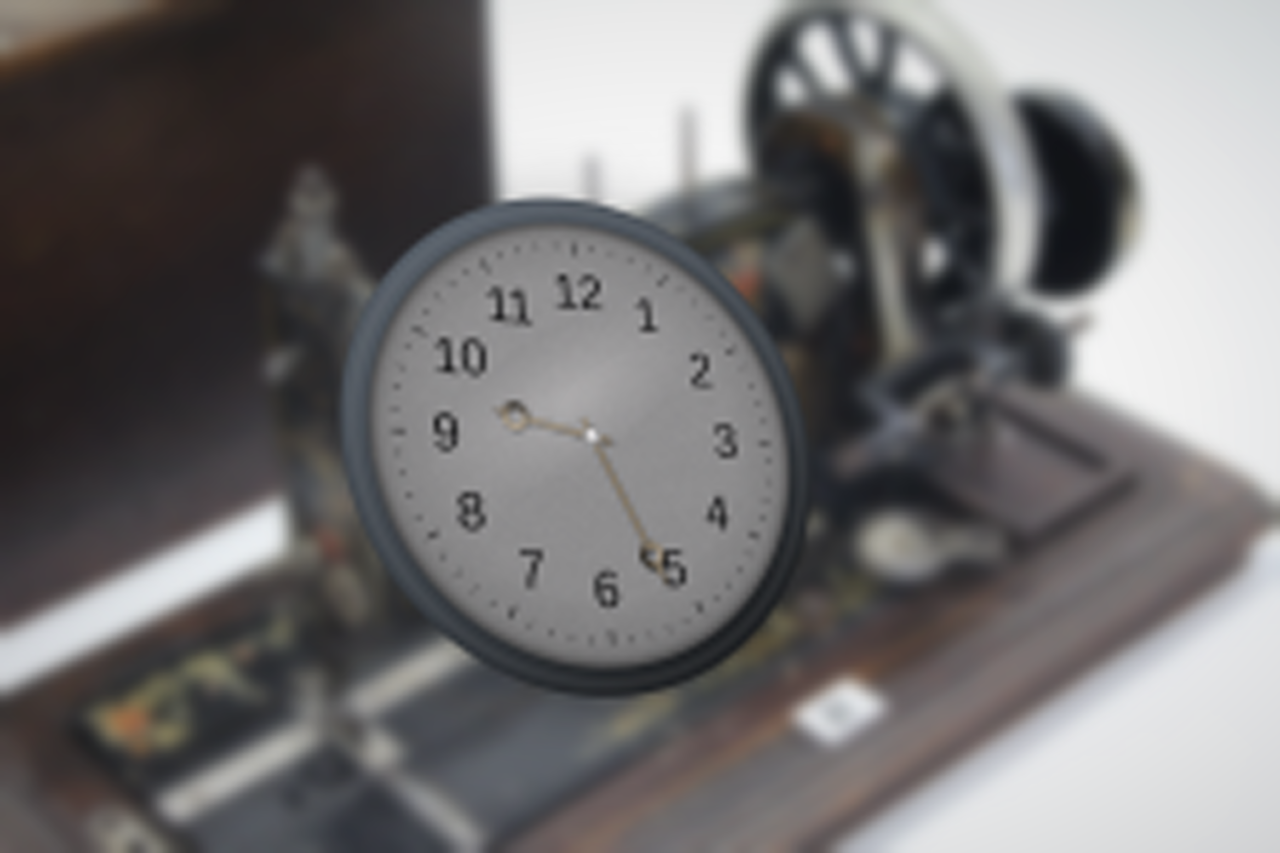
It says 9.26
